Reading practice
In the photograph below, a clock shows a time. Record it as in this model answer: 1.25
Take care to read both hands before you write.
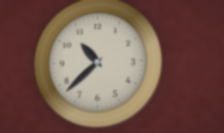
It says 10.38
